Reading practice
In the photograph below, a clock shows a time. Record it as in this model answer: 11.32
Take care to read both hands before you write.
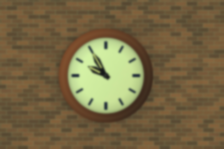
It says 9.55
